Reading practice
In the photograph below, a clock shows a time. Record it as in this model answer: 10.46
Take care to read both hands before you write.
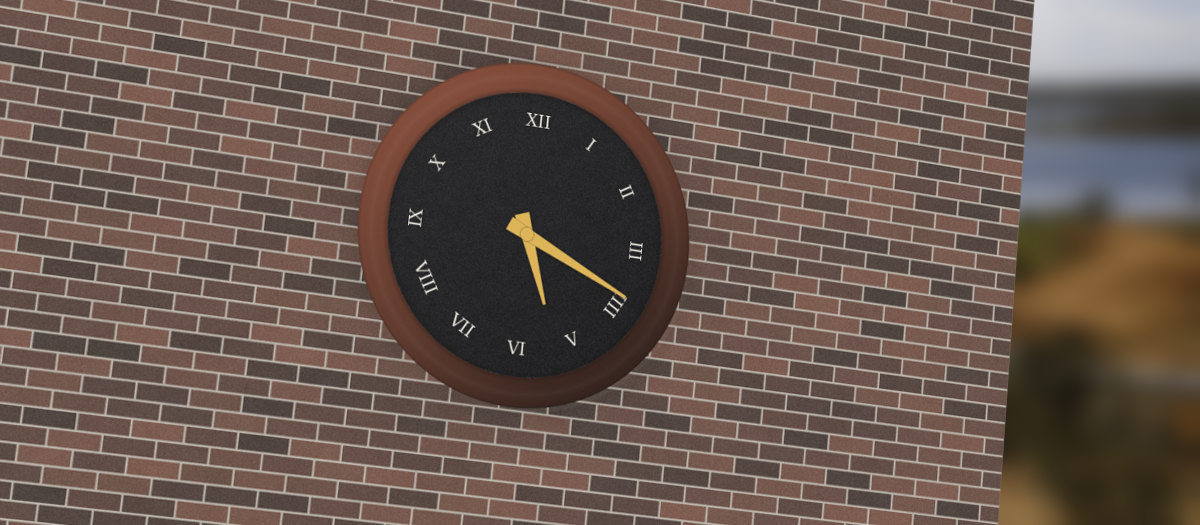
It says 5.19
